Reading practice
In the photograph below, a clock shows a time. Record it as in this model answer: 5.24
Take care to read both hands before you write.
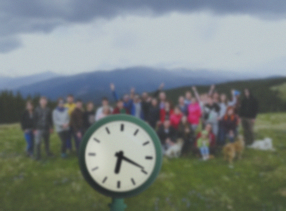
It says 6.19
